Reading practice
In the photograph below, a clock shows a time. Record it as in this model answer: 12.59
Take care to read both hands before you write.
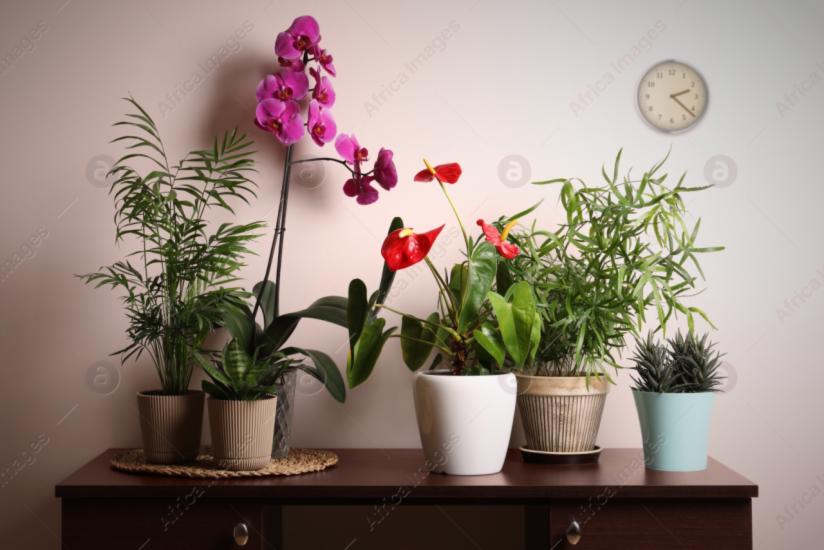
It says 2.22
